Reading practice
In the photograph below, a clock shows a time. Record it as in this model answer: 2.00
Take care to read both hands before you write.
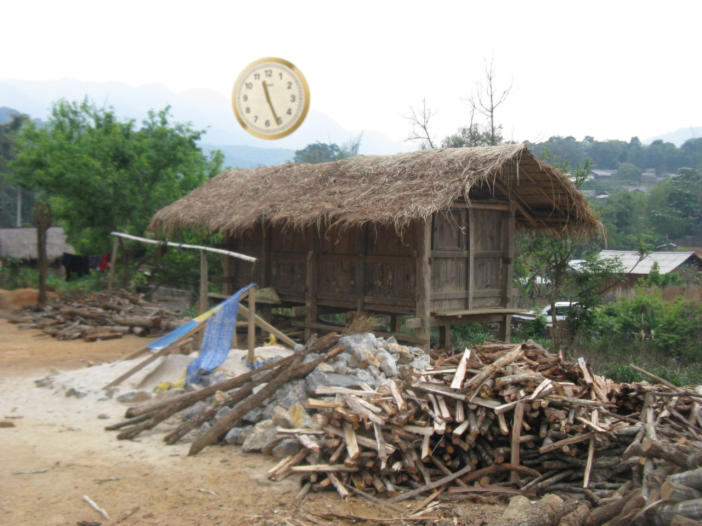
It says 11.26
